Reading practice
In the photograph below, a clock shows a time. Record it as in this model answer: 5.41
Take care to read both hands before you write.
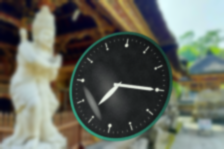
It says 7.15
